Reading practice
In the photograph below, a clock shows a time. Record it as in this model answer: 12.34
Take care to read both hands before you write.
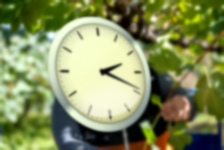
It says 2.19
